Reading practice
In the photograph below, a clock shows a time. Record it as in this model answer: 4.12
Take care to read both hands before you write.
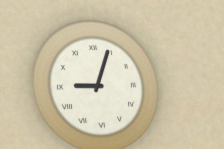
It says 9.04
